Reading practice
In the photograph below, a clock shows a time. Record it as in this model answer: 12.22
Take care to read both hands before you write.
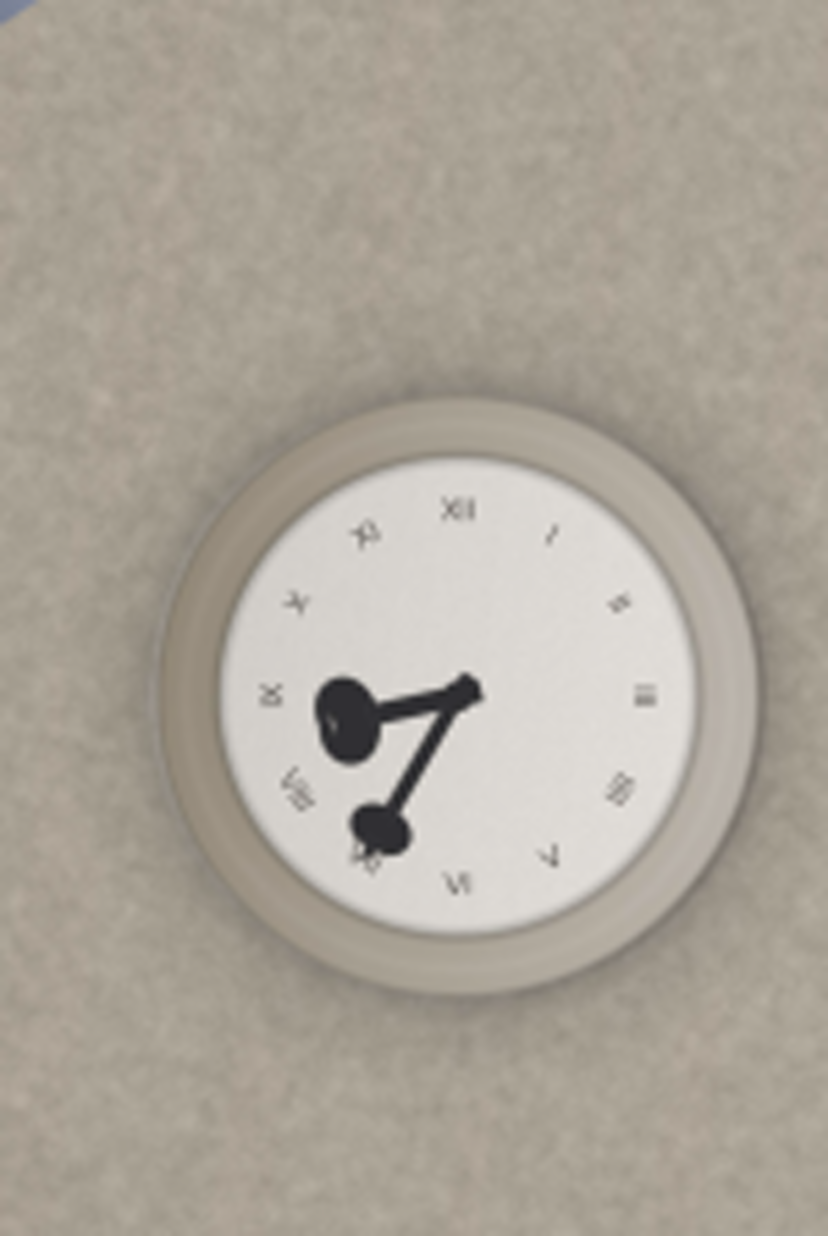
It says 8.35
